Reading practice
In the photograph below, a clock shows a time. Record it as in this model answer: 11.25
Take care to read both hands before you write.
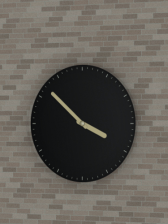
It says 3.52
